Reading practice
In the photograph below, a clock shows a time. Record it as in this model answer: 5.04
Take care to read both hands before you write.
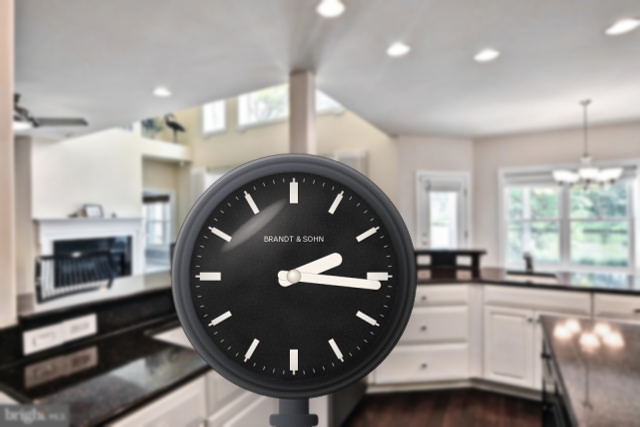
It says 2.16
